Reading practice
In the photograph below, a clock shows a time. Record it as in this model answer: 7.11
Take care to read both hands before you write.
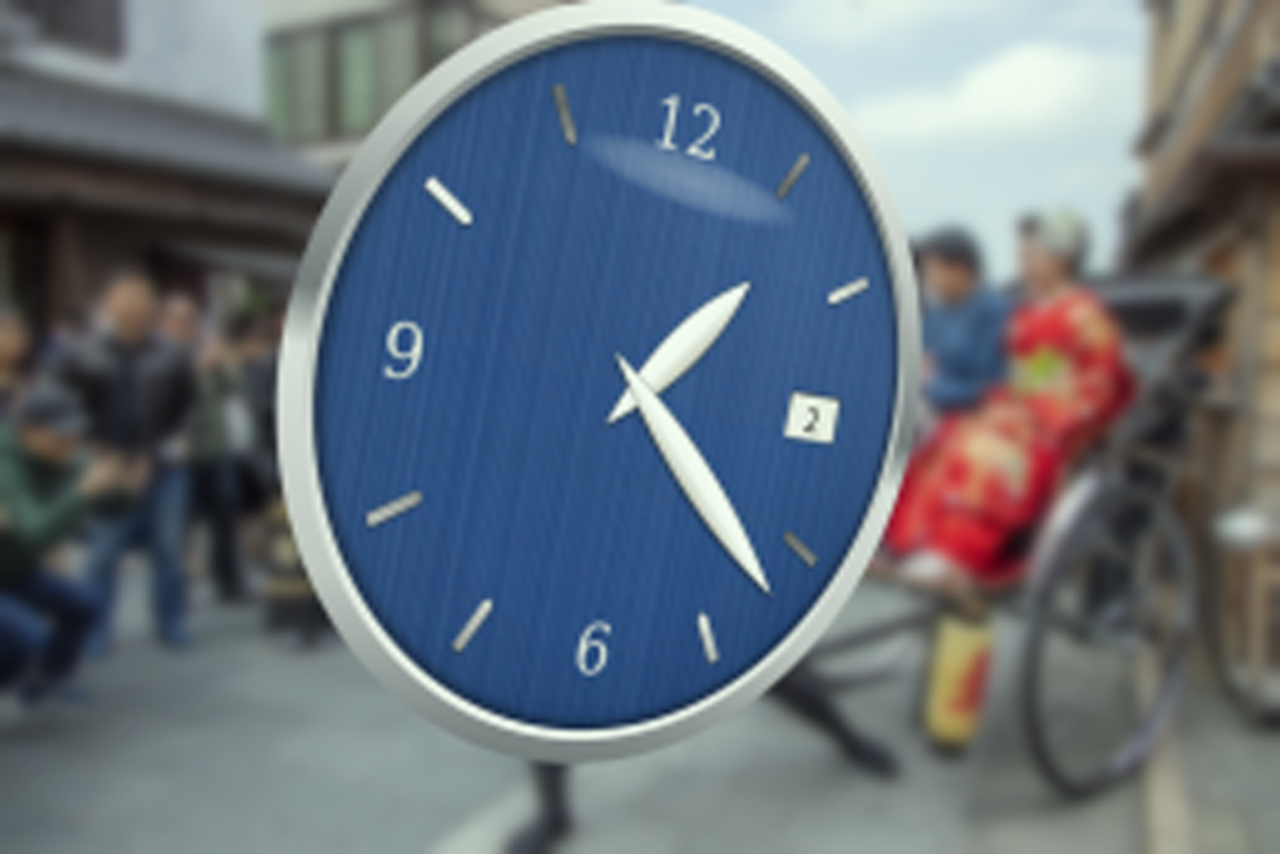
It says 1.22
